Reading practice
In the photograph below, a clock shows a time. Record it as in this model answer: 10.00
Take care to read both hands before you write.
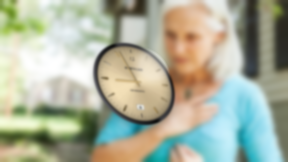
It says 8.56
